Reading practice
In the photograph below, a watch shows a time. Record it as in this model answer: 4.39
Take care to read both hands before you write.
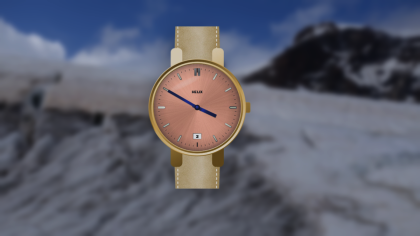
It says 3.50
